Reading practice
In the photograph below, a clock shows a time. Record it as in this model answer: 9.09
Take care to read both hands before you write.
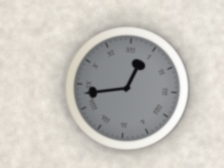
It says 12.43
